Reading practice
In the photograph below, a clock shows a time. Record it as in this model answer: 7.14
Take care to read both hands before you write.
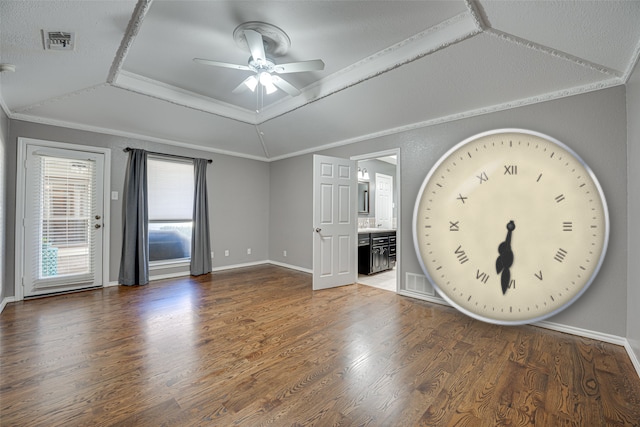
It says 6.31
